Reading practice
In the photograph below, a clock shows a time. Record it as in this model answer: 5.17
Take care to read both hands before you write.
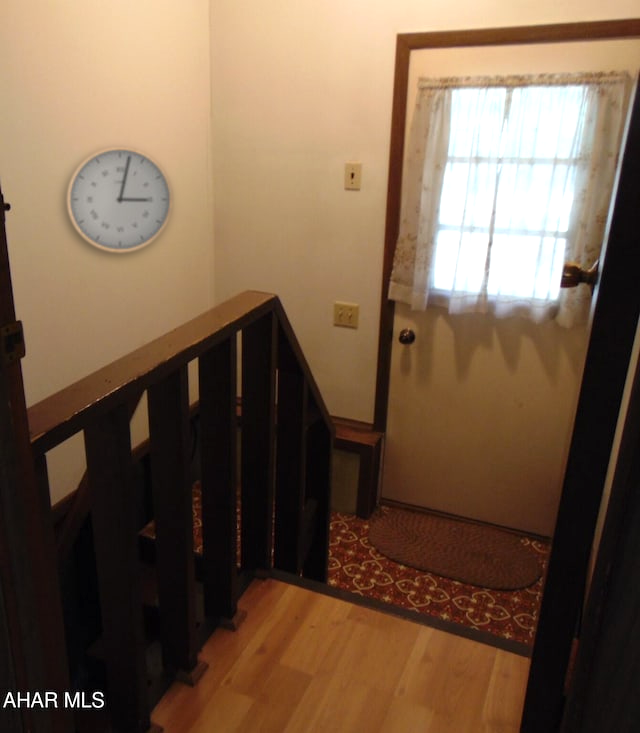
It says 3.02
